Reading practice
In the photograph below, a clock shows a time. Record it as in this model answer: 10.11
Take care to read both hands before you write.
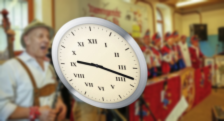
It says 9.18
